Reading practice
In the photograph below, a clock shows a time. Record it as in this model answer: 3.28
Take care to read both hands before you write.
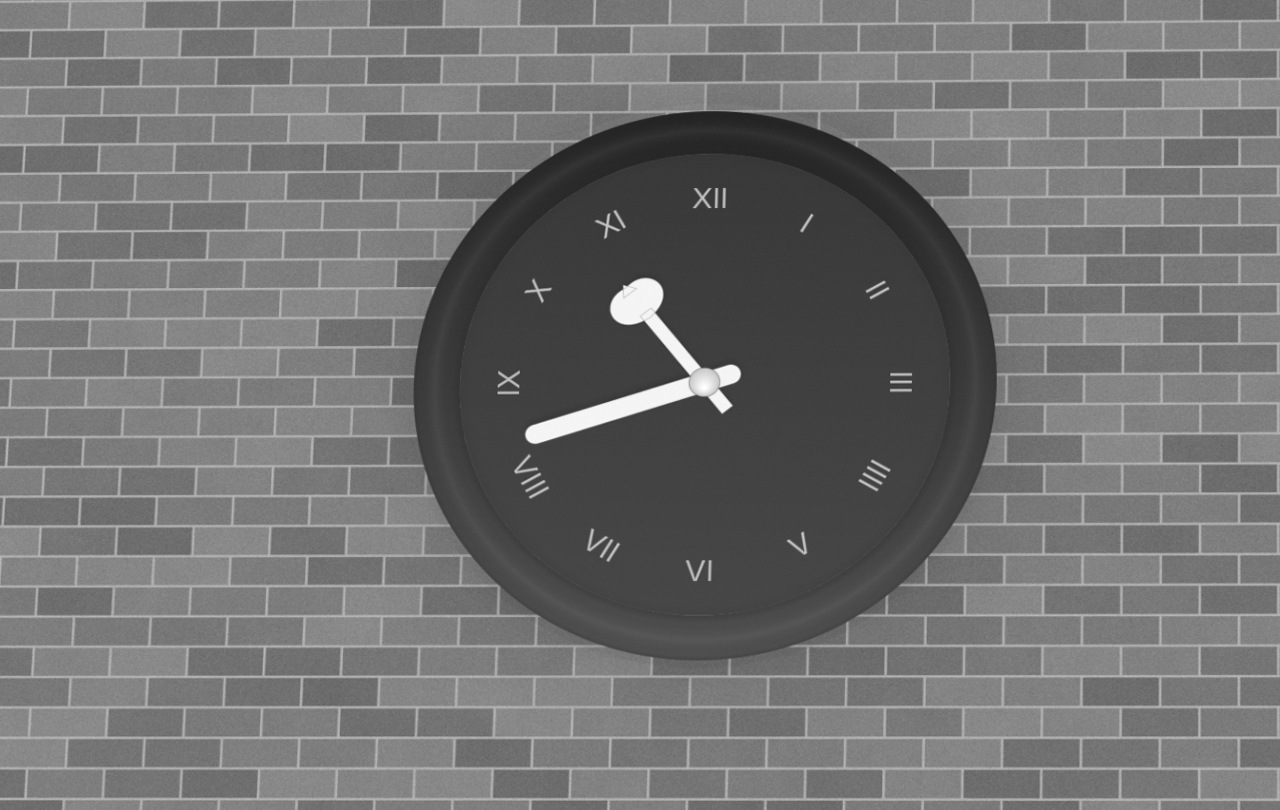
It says 10.42
